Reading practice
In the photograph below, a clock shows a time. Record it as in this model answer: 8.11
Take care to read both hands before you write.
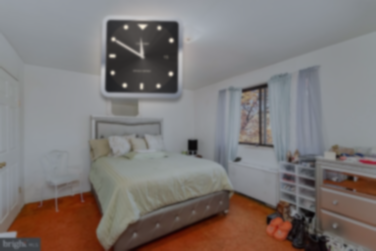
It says 11.50
